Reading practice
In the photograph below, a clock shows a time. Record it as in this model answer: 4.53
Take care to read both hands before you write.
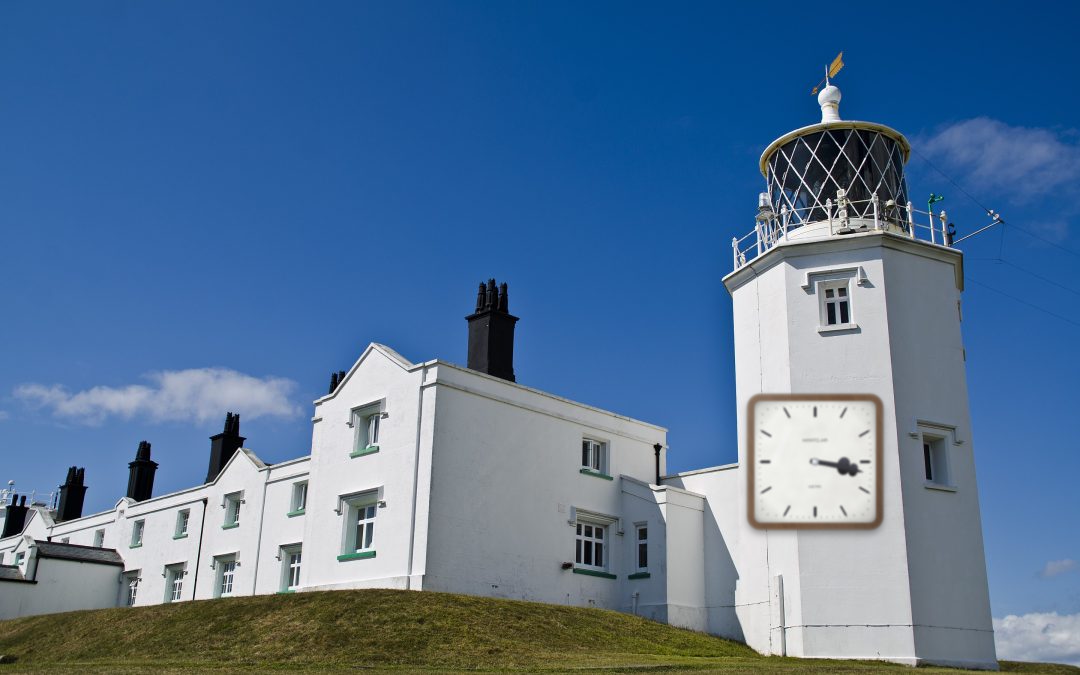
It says 3.17
